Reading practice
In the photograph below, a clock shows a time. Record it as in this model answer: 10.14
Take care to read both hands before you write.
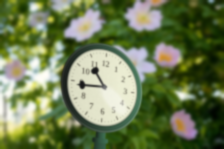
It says 10.44
